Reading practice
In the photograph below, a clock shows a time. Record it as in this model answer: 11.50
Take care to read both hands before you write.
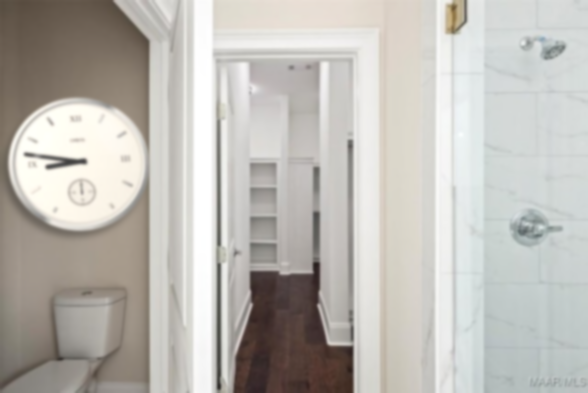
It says 8.47
